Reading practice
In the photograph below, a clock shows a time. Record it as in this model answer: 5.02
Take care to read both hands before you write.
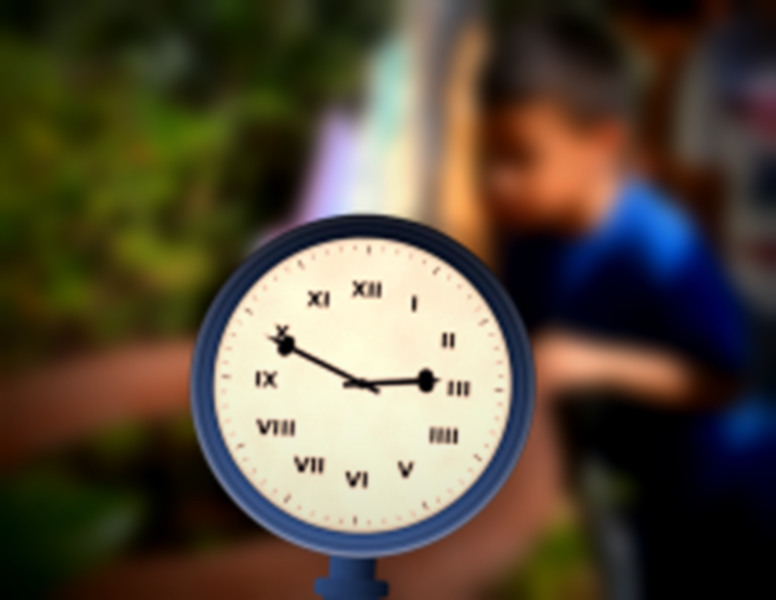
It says 2.49
